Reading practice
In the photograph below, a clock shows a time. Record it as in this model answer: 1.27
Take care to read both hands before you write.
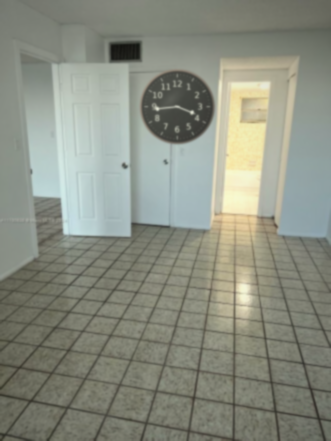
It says 3.44
